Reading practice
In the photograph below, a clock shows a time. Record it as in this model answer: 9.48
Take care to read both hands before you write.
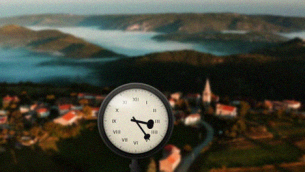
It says 3.24
